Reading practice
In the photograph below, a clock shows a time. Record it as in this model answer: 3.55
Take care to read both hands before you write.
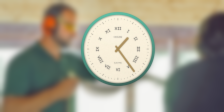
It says 1.24
